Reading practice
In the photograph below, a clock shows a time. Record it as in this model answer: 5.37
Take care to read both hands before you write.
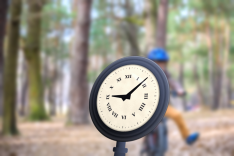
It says 9.08
